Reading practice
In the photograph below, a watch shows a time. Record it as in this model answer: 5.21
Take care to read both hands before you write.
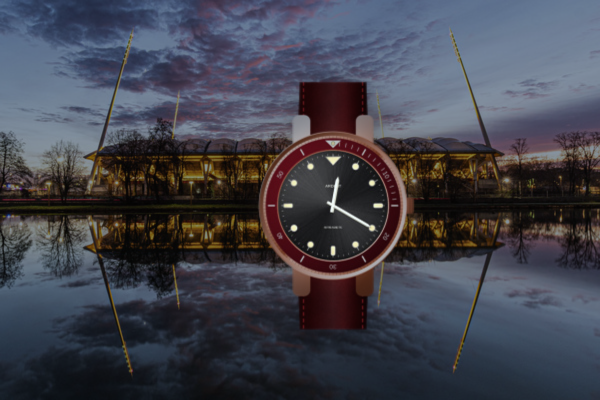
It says 12.20
